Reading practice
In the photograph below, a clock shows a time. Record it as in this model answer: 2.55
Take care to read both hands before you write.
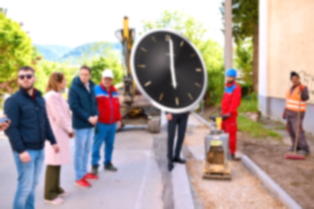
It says 6.01
